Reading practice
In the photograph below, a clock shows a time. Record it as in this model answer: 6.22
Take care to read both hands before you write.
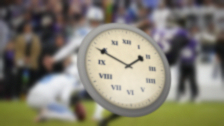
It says 1.49
